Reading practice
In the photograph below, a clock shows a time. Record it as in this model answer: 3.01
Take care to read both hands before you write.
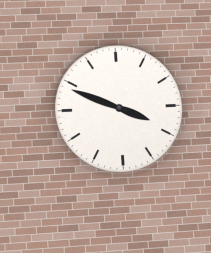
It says 3.49
